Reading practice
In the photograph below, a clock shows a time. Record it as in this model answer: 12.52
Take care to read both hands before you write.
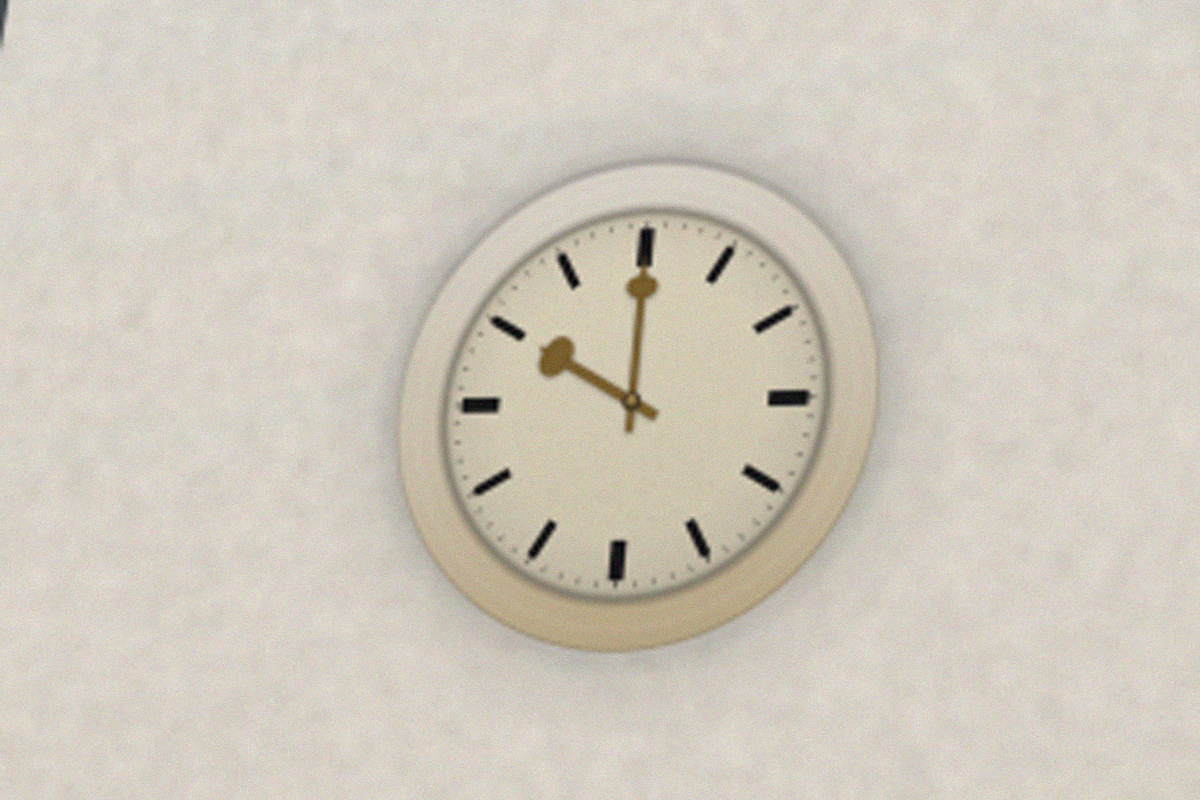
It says 10.00
